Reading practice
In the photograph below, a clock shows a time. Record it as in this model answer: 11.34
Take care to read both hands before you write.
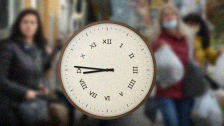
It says 8.46
